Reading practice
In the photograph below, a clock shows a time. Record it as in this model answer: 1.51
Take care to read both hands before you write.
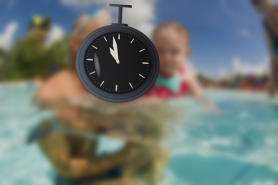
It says 10.58
